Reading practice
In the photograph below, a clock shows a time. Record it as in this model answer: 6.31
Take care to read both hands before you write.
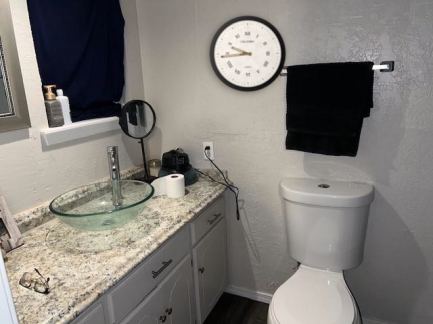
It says 9.44
